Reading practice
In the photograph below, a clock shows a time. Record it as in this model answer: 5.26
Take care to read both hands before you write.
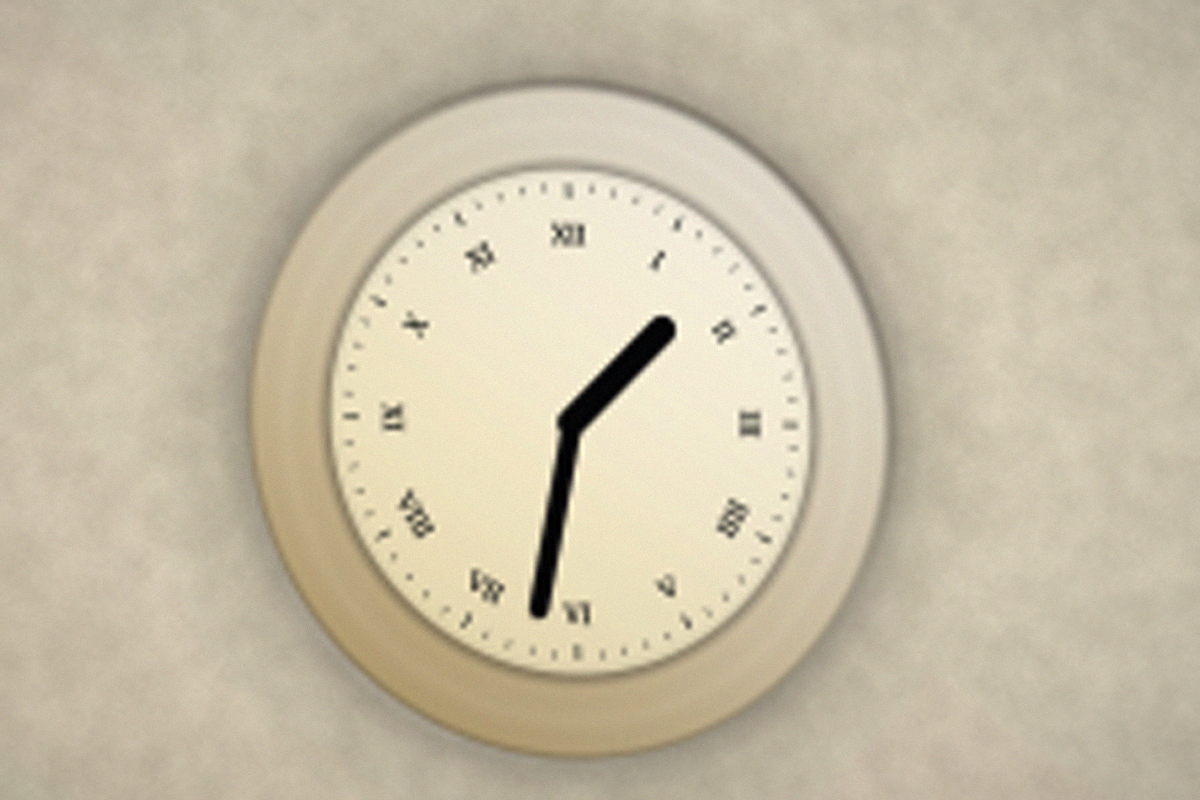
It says 1.32
